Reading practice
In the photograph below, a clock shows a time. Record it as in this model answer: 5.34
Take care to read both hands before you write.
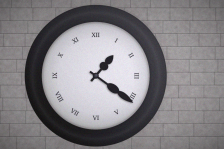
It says 1.21
